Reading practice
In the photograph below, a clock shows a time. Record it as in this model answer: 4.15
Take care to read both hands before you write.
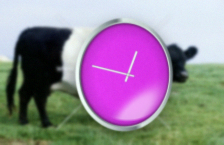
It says 12.47
